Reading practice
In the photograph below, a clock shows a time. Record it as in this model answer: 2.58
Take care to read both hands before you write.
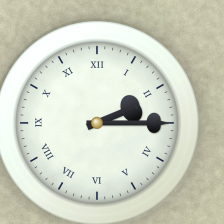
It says 2.15
